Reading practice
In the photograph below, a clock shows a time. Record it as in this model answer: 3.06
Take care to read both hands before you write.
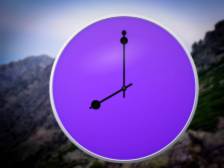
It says 8.00
